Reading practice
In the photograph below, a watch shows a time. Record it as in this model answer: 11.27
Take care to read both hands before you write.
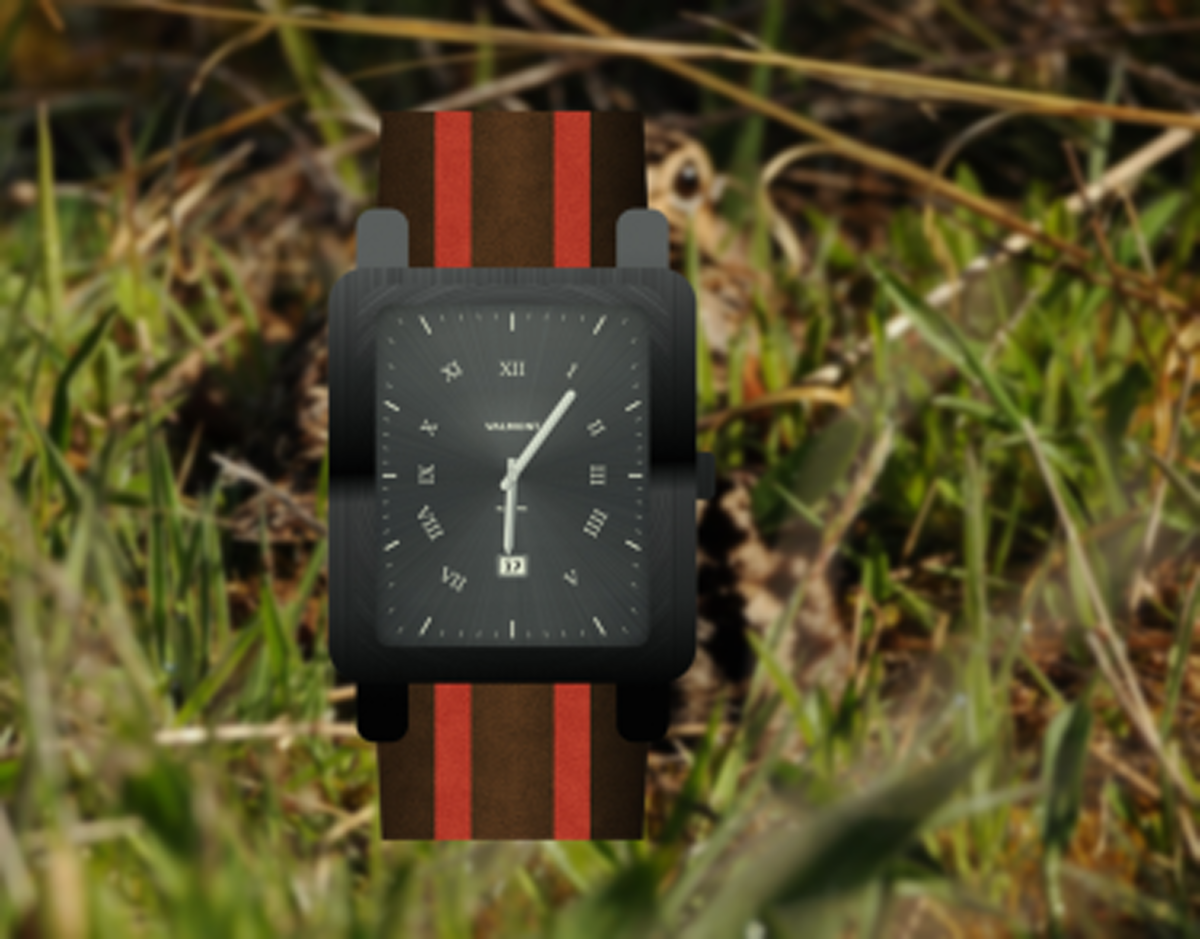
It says 6.06
